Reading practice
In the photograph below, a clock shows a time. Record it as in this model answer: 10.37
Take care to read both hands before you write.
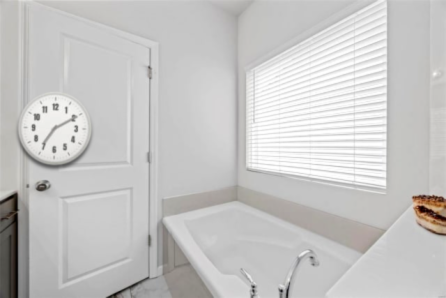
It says 7.10
